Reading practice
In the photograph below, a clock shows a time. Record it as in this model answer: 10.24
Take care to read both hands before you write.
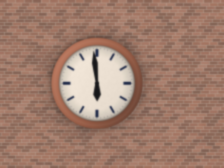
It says 5.59
